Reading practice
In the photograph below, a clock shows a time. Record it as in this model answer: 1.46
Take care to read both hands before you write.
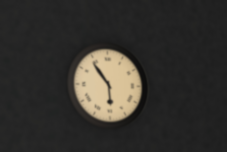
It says 5.54
